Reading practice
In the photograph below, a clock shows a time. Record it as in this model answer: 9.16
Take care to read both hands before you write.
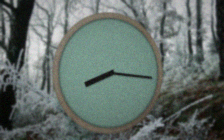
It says 8.16
